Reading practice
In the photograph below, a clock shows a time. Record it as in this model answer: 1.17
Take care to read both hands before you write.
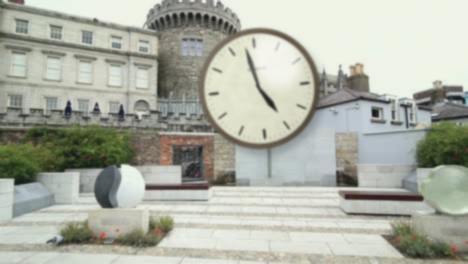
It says 4.58
